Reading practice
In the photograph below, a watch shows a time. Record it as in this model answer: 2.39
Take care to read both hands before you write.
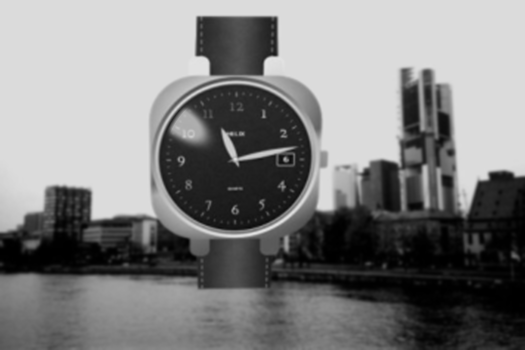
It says 11.13
